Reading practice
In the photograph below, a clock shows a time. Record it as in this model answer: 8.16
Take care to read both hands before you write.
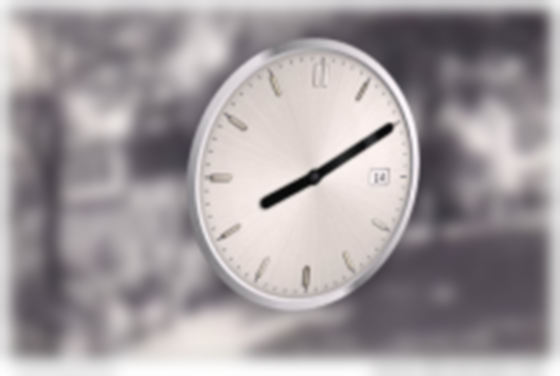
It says 8.10
